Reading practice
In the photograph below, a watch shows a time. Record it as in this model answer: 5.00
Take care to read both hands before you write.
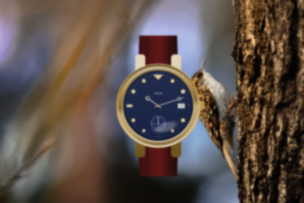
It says 10.12
